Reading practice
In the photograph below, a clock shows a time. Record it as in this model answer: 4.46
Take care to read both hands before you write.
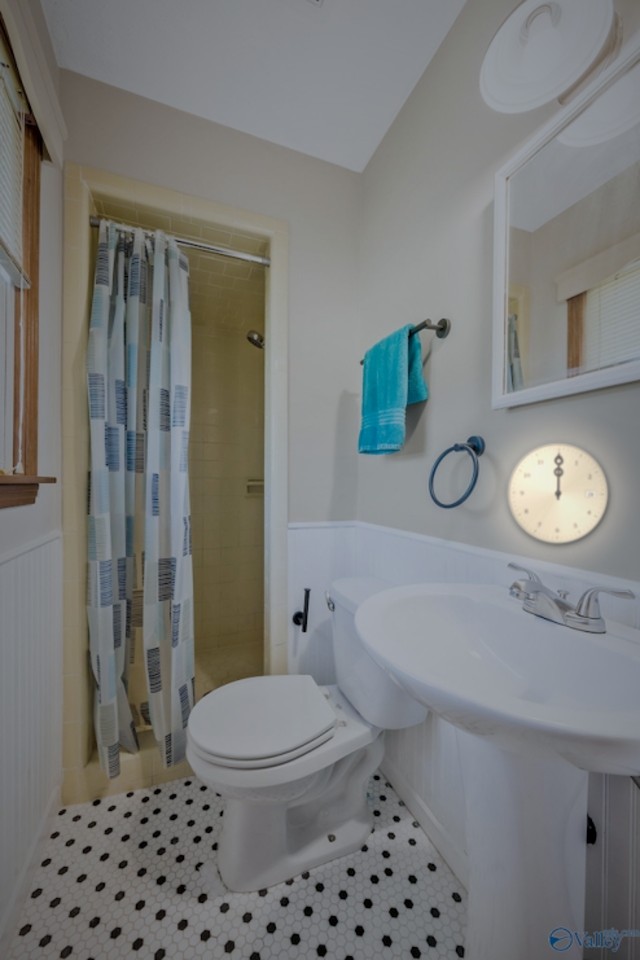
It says 12.00
